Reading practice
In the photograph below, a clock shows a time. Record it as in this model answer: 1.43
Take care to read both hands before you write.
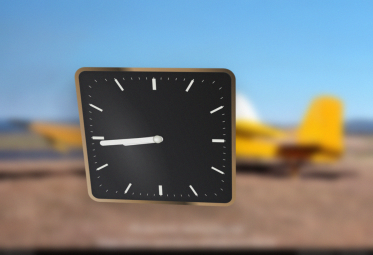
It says 8.44
